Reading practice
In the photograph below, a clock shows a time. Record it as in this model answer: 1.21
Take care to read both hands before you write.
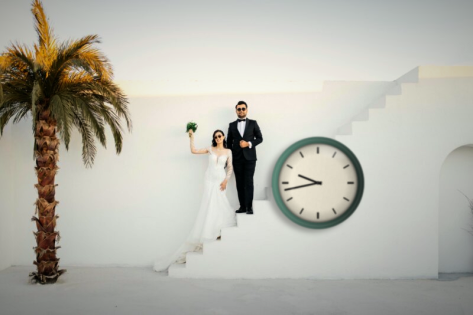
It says 9.43
